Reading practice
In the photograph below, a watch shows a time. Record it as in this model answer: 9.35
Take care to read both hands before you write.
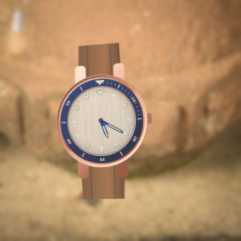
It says 5.20
